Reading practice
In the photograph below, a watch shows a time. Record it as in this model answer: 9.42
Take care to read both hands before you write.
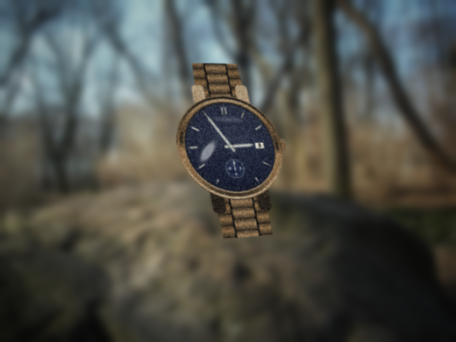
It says 2.55
